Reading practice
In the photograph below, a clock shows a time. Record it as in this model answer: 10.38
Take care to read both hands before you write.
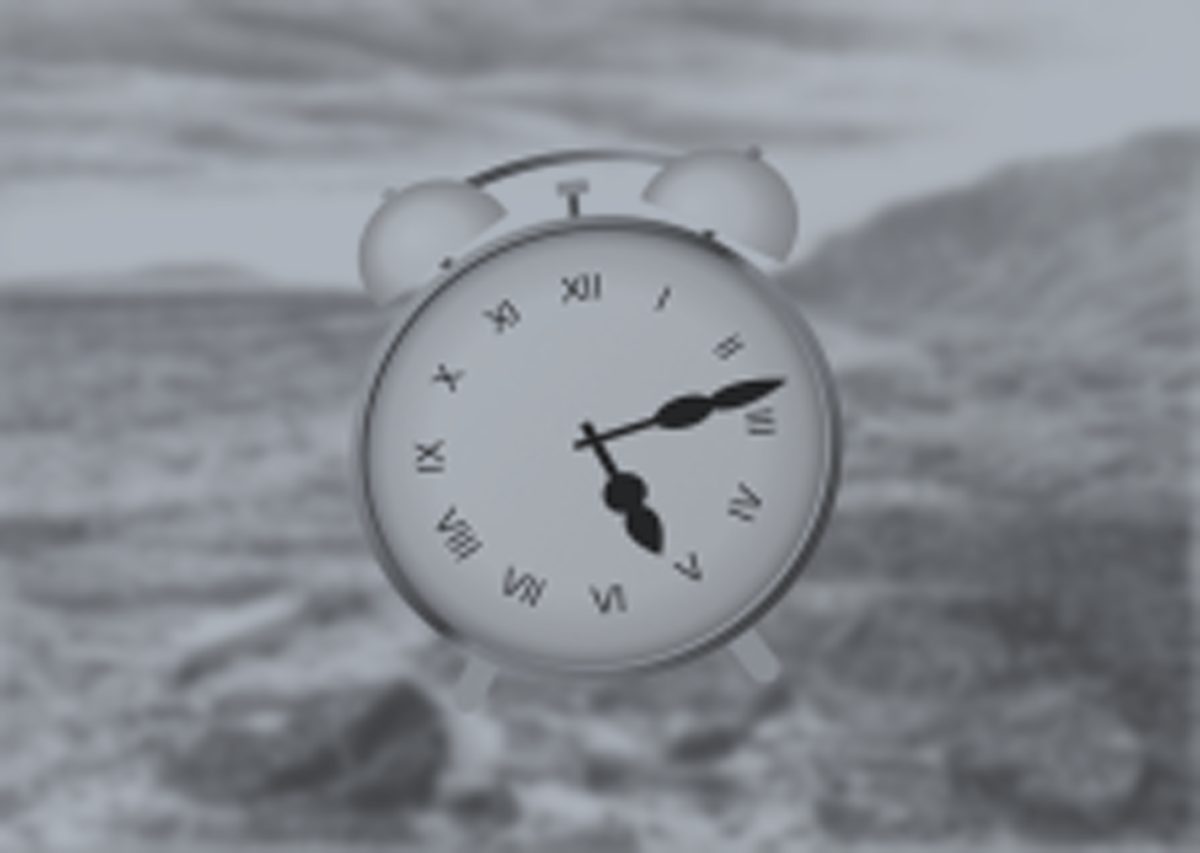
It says 5.13
